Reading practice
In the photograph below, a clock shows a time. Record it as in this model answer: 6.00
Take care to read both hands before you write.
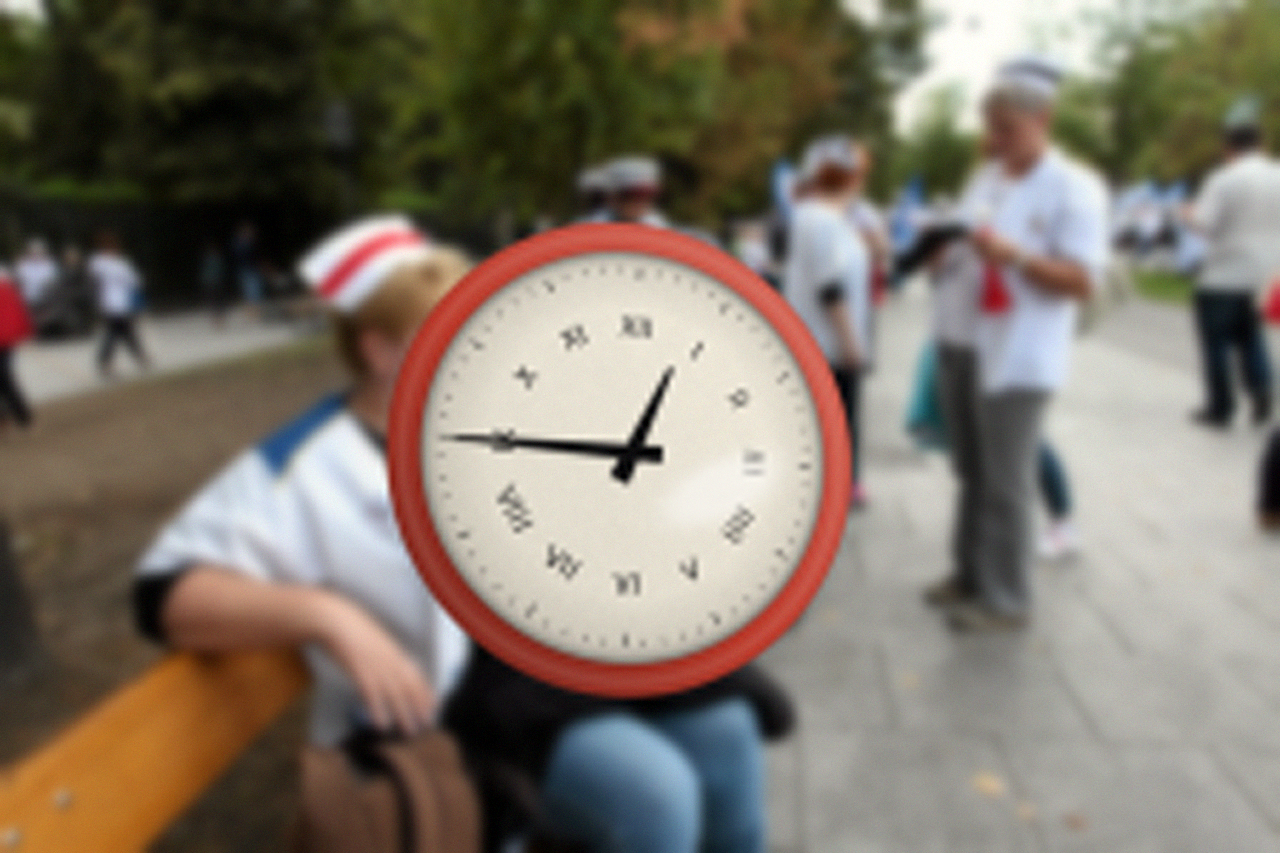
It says 12.45
